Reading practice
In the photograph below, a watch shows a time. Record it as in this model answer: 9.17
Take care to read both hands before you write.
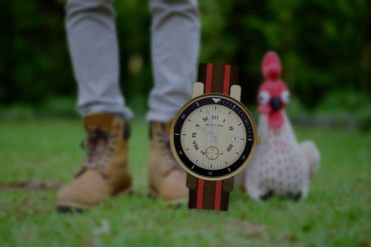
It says 9.57
